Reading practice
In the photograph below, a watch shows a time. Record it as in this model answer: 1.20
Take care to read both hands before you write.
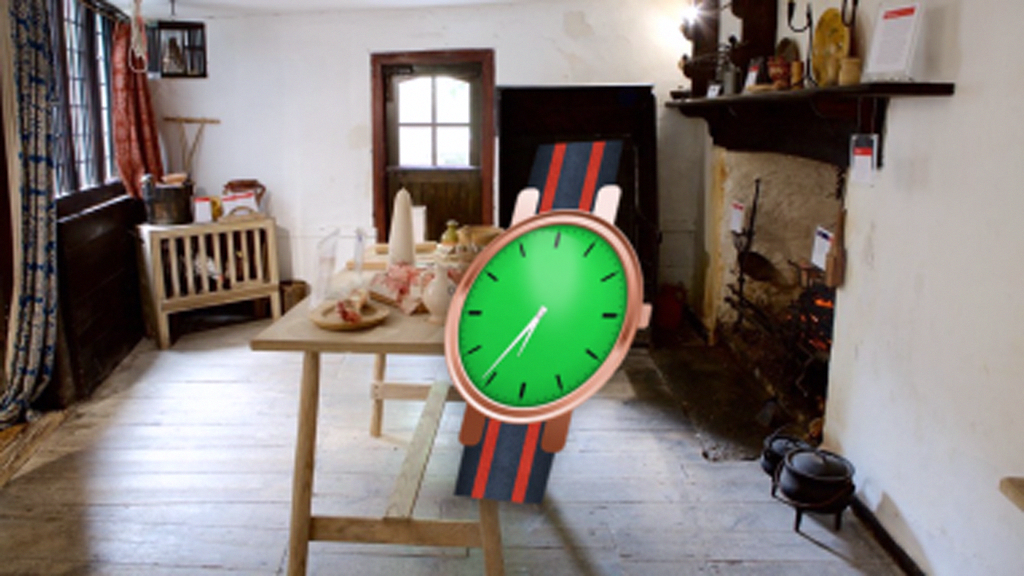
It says 6.36
